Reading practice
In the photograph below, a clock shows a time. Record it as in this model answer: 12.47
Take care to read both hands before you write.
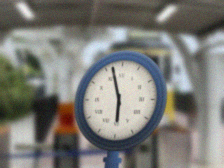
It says 5.57
